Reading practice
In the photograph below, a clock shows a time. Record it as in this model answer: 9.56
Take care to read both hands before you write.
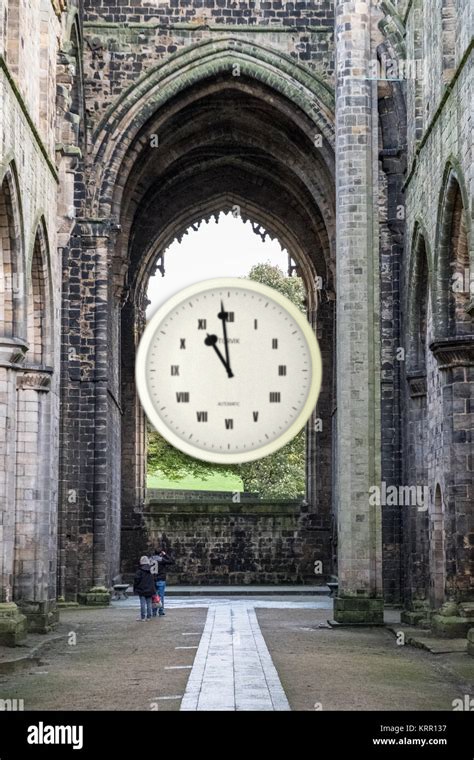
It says 10.59
